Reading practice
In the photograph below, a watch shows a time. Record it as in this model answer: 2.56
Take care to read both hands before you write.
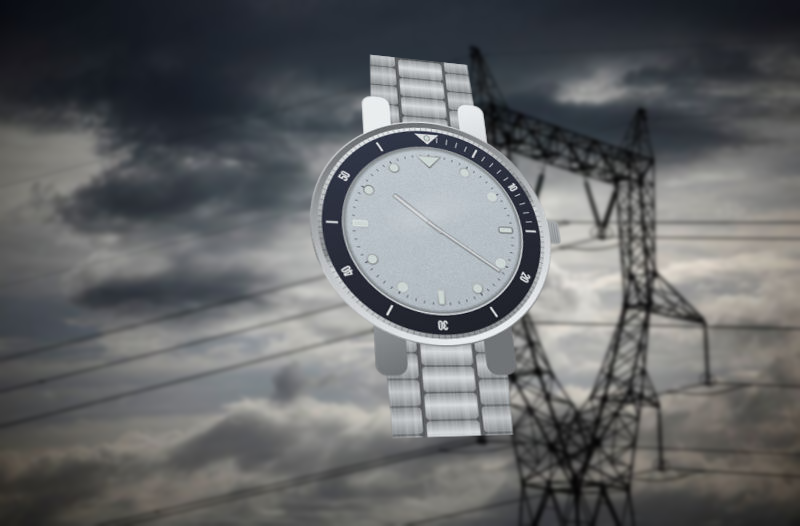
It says 10.21
